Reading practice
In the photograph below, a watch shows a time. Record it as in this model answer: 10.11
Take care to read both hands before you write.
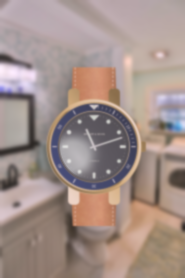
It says 11.12
